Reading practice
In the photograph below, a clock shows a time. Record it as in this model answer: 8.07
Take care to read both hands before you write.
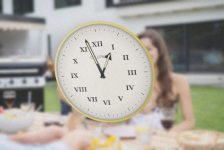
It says 12.57
